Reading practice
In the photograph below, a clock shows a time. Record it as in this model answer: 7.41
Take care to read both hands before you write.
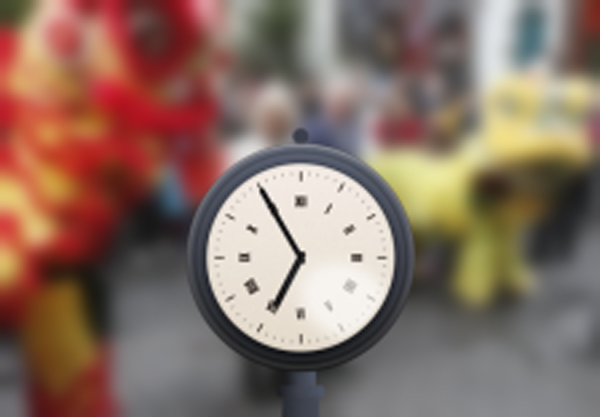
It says 6.55
